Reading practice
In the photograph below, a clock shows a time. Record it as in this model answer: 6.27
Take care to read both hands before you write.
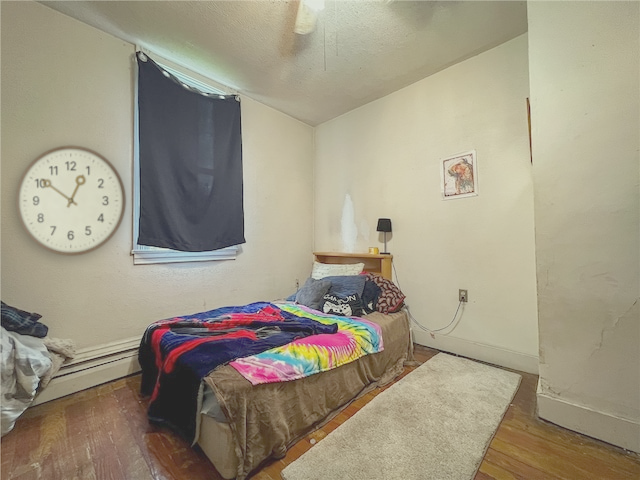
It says 12.51
